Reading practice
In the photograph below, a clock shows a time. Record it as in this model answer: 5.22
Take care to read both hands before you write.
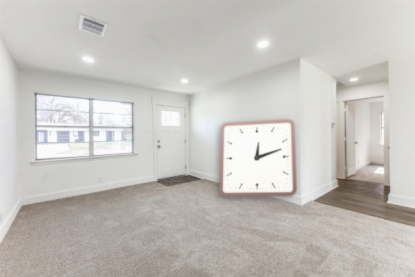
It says 12.12
